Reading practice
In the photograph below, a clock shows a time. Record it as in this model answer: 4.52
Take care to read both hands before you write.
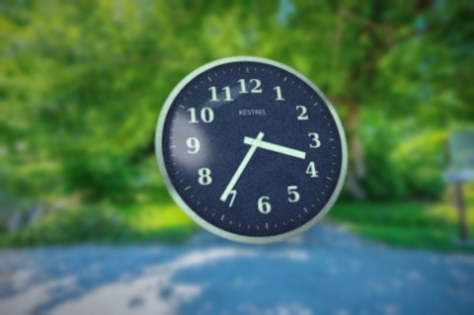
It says 3.36
